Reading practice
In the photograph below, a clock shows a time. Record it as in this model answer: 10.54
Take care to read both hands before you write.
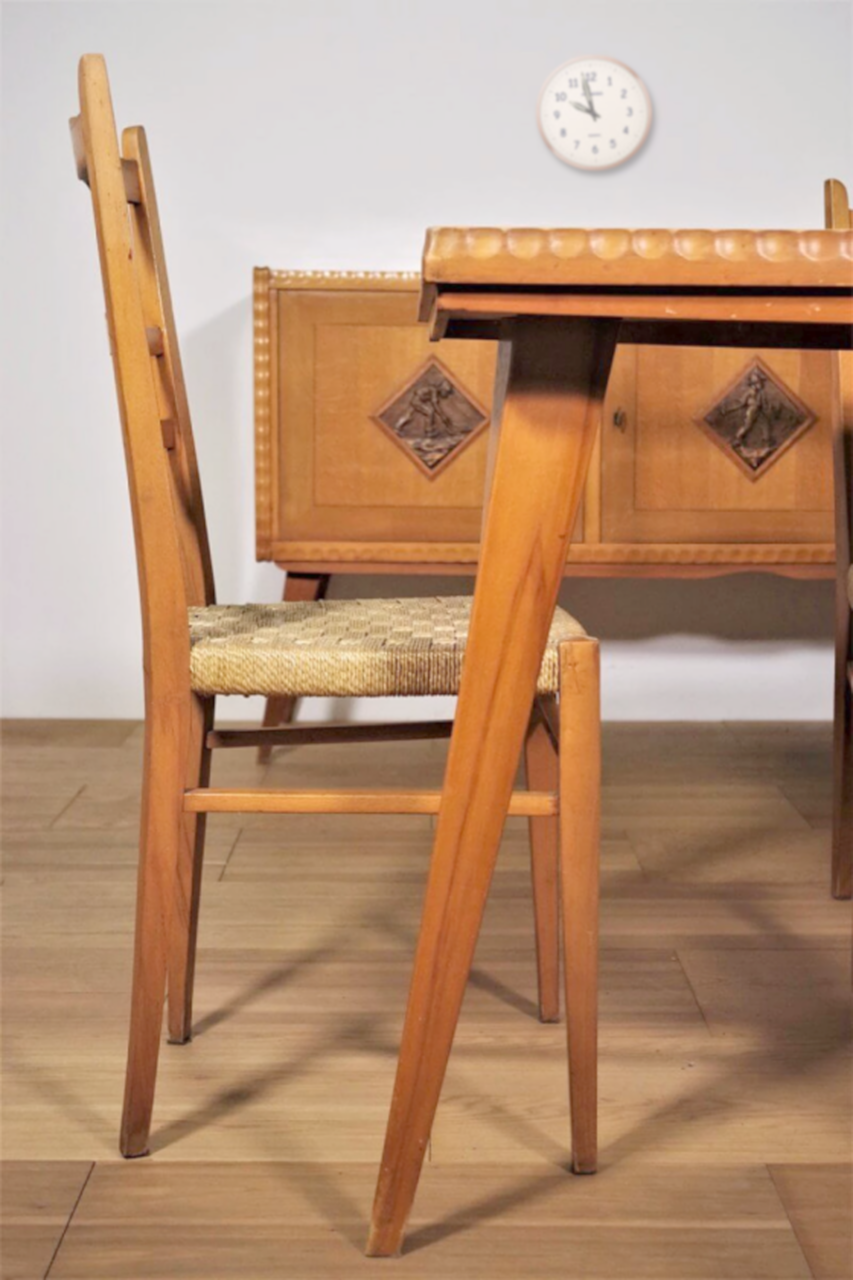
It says 9.58
